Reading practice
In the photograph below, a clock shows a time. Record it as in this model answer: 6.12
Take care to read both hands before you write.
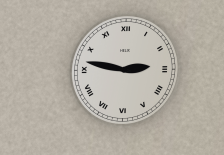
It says 2.47
